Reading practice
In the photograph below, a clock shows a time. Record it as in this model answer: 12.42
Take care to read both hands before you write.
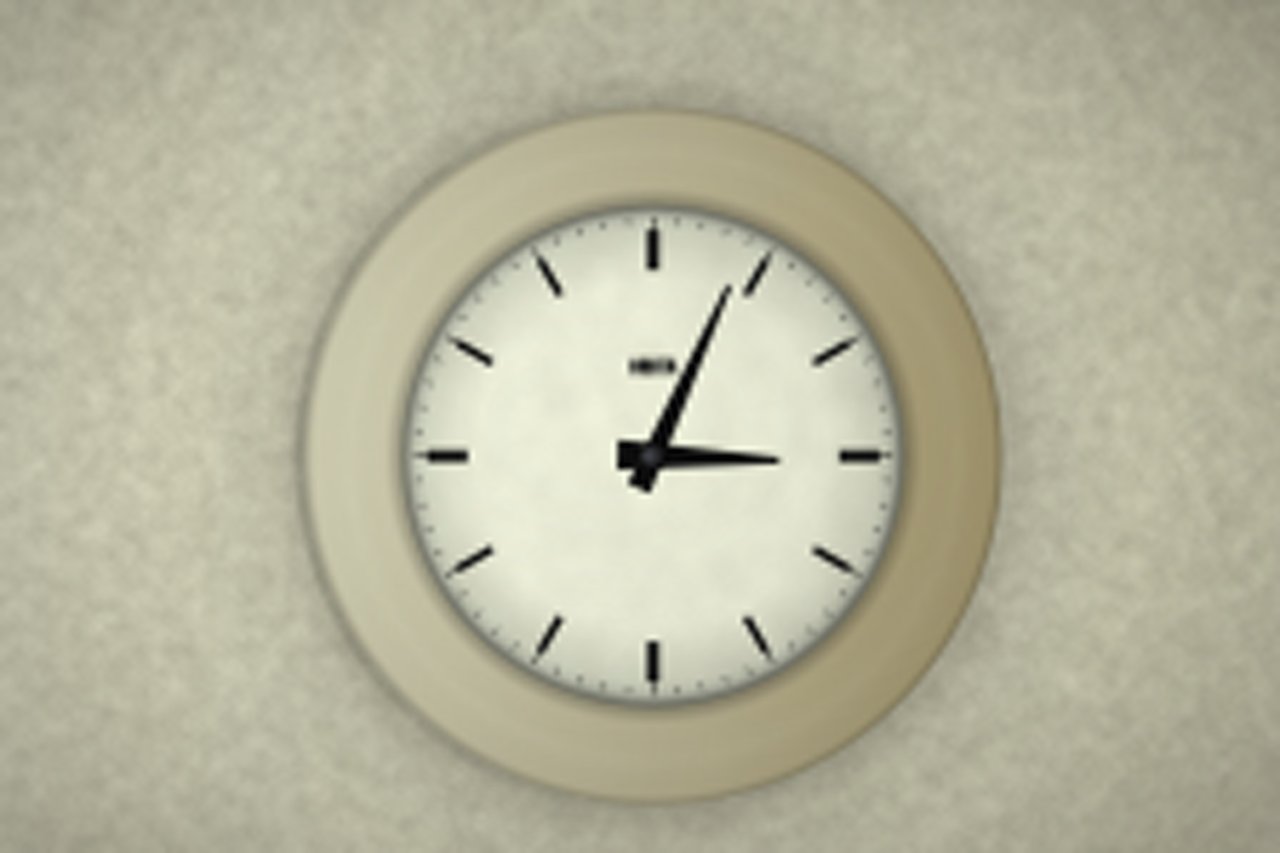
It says 3.04
